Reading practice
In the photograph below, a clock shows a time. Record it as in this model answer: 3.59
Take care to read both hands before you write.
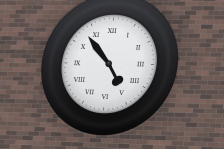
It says 4.53
